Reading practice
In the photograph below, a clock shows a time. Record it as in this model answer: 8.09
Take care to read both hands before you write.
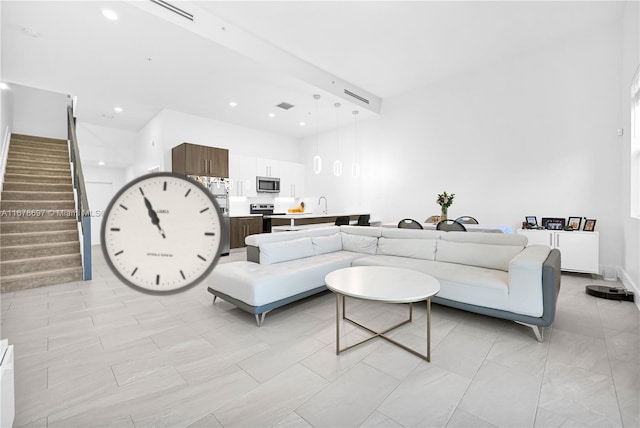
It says 10.55
